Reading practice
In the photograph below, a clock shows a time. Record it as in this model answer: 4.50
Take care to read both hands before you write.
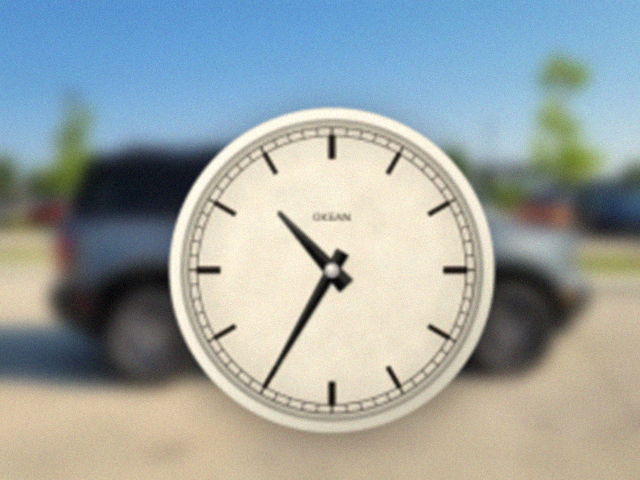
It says 10.35
